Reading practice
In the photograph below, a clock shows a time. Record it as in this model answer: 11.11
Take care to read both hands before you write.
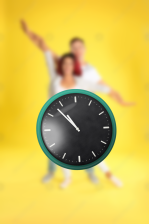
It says 10.53
